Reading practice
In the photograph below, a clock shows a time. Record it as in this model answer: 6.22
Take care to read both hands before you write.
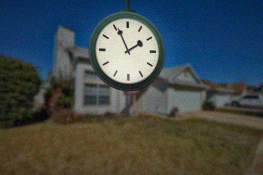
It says 1.56
